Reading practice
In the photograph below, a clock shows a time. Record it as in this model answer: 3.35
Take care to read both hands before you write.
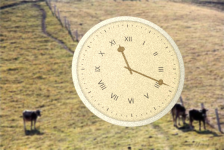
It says 11.19
